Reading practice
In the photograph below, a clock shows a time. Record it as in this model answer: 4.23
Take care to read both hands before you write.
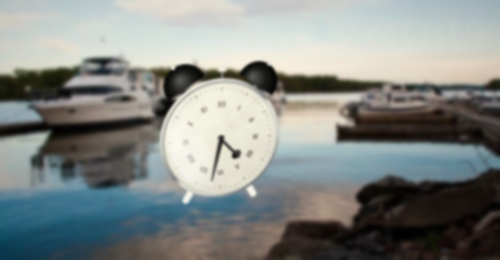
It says 4.32
